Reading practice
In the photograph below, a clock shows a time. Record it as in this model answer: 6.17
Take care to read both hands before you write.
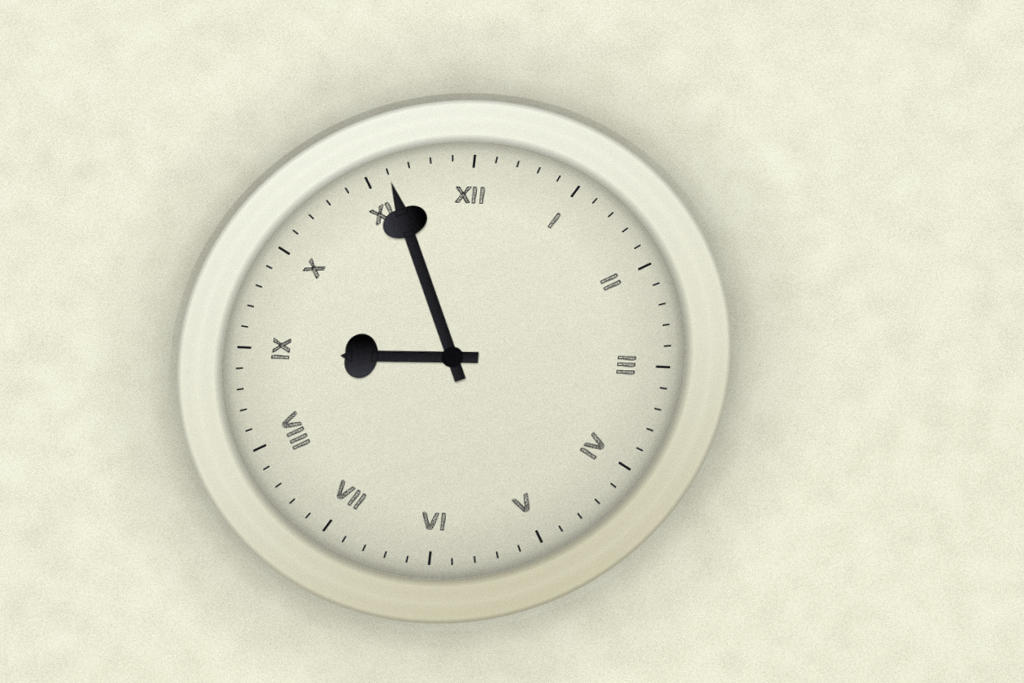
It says 8.56
